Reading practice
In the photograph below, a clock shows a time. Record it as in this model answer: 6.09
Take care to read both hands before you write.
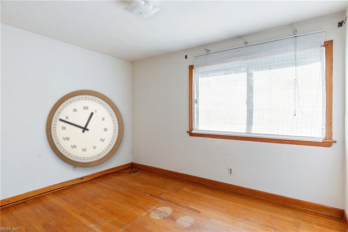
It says 12.48
